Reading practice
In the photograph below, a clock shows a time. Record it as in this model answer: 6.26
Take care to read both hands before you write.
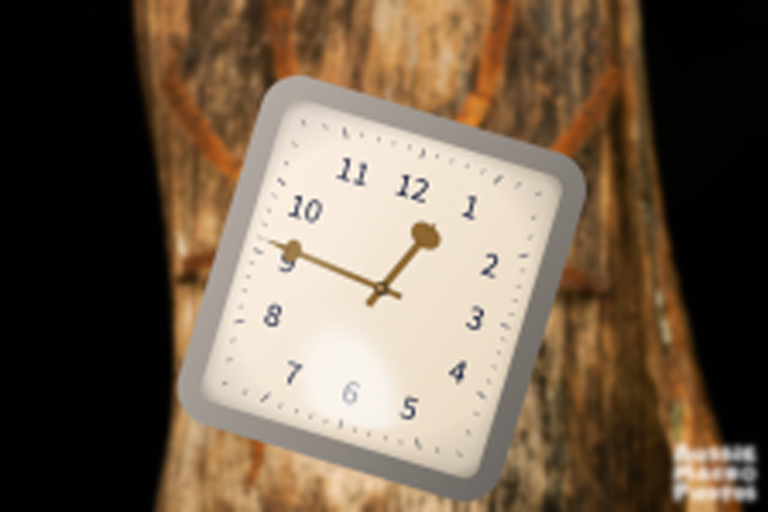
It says 12.46
